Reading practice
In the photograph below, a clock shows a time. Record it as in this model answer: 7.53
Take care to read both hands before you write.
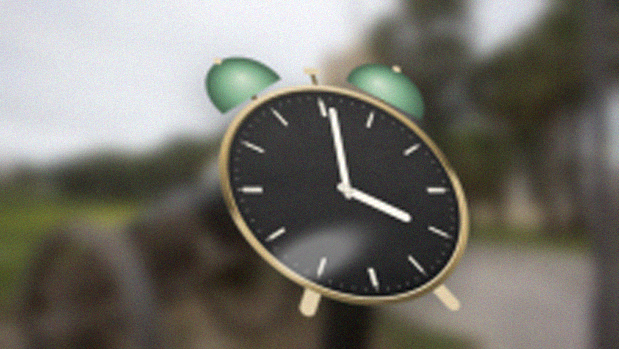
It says 4.01
